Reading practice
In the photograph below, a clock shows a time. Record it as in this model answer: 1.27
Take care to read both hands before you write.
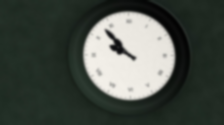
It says 9.53
